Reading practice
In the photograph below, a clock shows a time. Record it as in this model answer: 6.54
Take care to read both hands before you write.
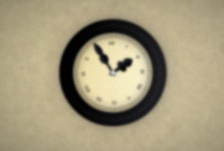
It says 1.55
